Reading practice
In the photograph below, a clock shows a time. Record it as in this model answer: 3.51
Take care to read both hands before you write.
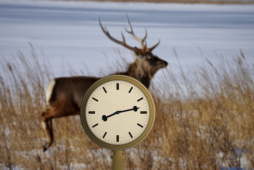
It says 8.13
